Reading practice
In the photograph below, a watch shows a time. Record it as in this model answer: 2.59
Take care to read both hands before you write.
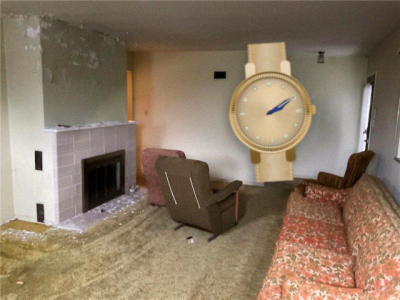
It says 2.10
